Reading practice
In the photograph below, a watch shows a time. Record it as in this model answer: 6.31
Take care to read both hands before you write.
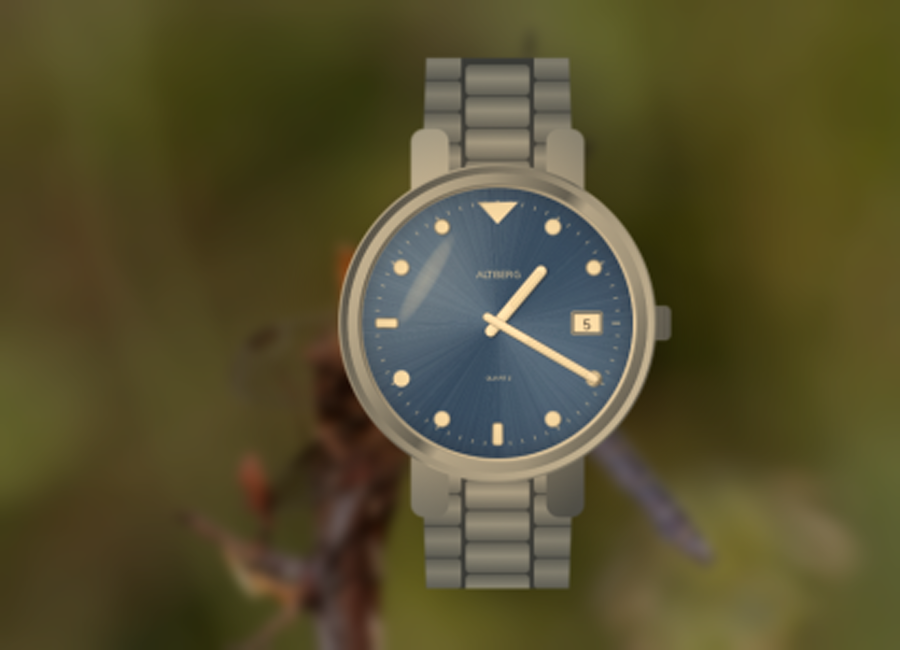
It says 1.20
